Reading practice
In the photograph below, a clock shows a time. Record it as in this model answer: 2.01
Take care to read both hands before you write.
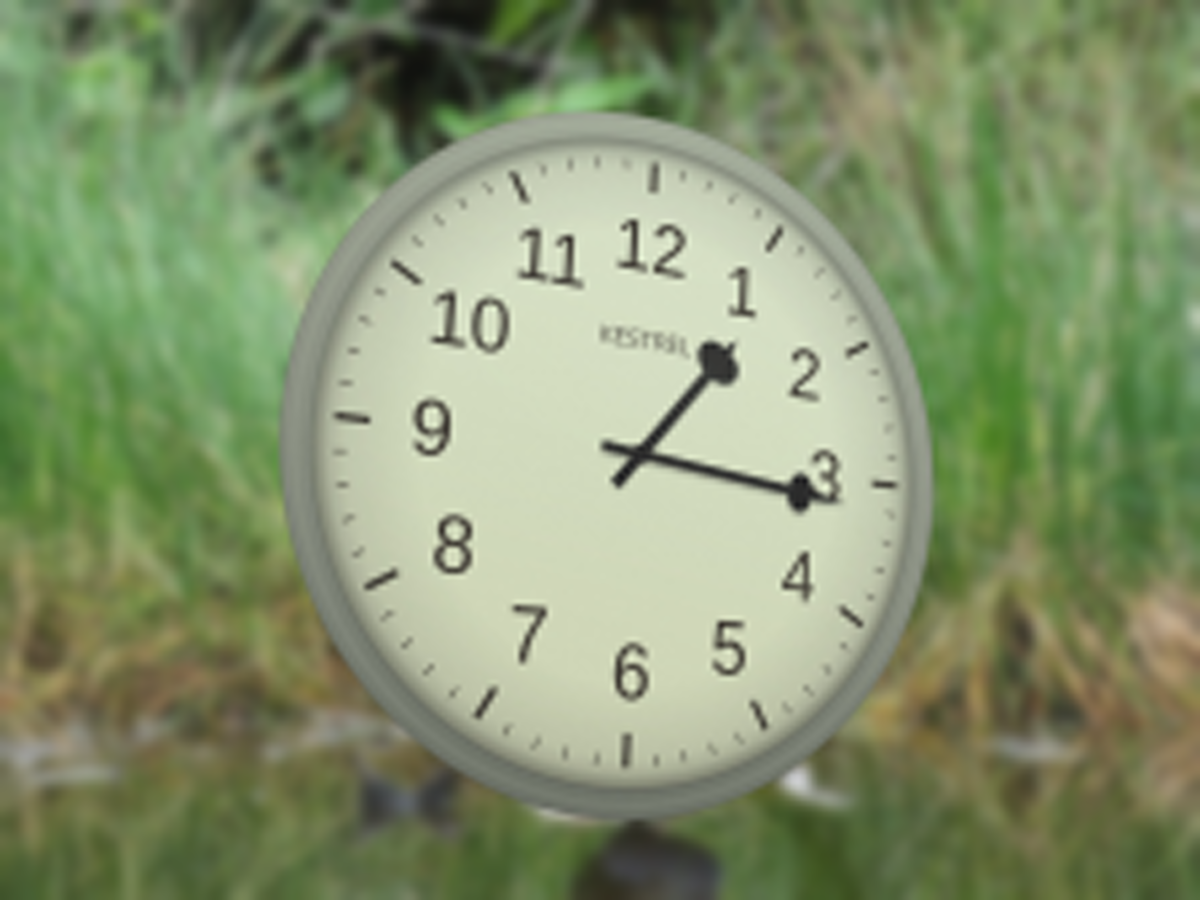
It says 1.16
